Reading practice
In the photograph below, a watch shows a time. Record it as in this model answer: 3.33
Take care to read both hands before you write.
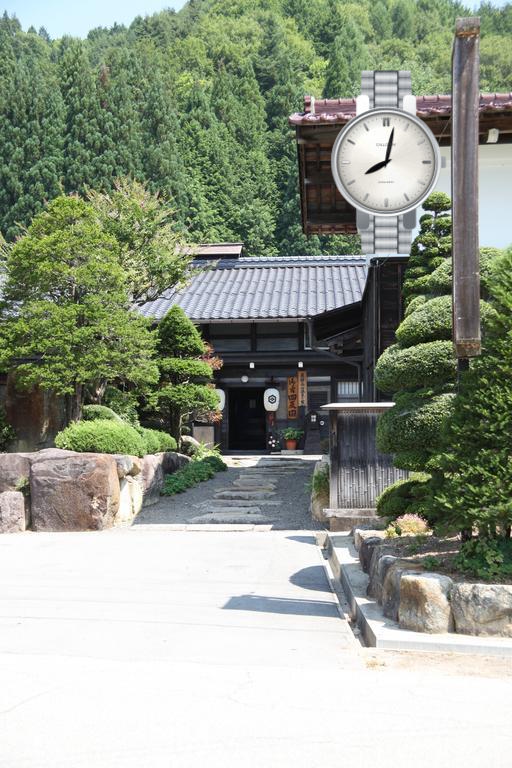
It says 8.02
